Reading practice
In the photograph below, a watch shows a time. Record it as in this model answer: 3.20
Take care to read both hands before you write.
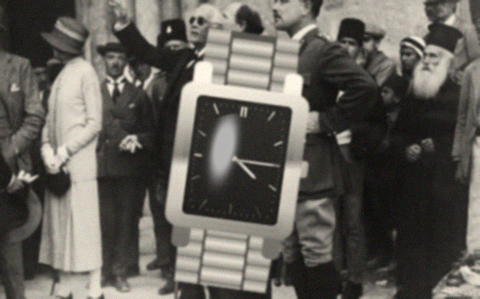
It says 4.15
